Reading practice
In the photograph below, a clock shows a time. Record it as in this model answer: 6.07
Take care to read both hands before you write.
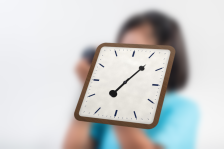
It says 7.06
